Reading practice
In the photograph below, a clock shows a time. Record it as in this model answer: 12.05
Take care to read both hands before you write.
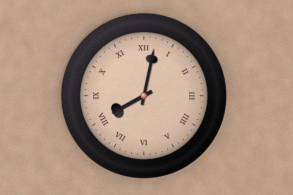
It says 8.02
